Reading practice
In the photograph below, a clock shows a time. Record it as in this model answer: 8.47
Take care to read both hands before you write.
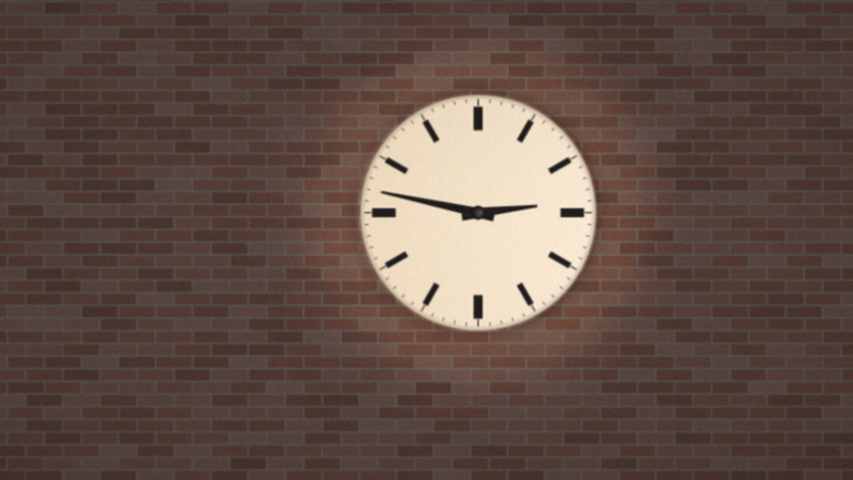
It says 2.47
